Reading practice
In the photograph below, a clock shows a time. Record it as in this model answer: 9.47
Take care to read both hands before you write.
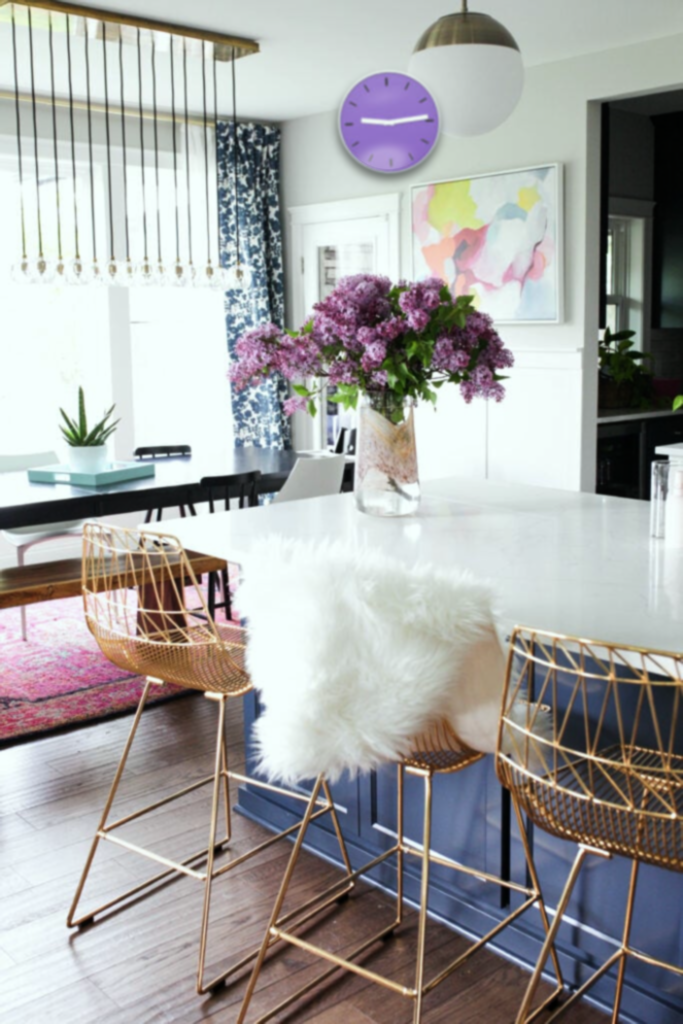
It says 9.14
